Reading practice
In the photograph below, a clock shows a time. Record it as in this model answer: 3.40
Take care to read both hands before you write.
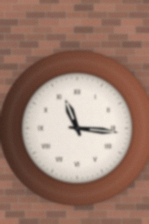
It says 11.16
